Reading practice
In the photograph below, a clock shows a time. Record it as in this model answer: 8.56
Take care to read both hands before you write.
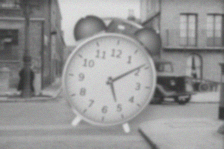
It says 5.09
